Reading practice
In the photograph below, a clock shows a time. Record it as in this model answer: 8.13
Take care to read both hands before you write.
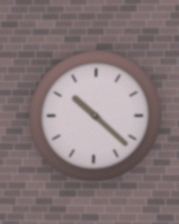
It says 10.22
